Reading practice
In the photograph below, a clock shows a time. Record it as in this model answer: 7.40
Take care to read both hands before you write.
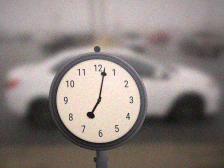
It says 7.02
